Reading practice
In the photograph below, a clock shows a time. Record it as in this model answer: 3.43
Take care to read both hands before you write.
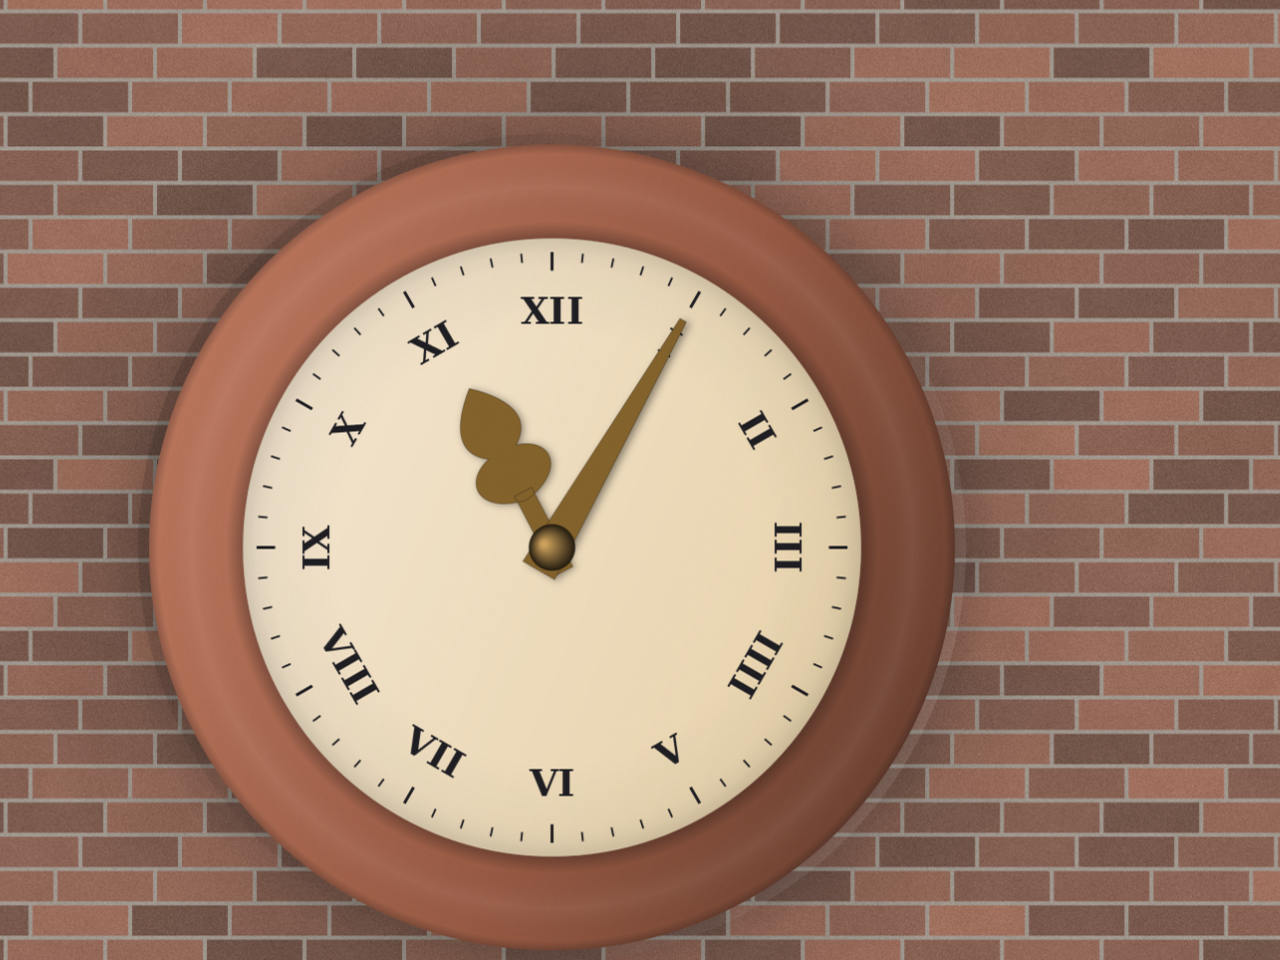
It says 11.05
